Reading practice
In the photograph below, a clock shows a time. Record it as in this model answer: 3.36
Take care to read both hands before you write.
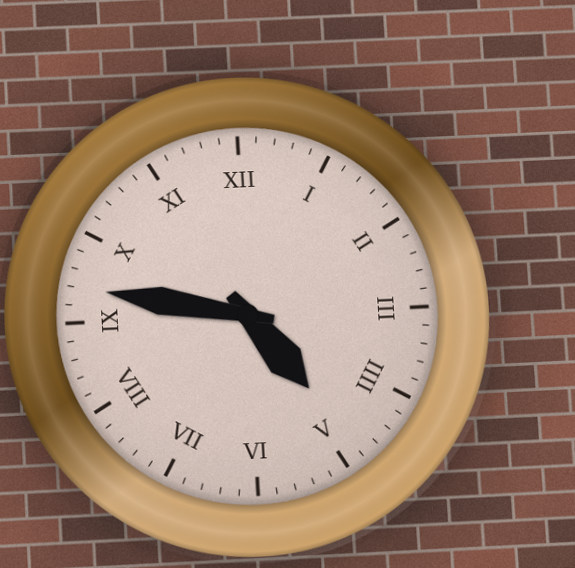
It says 4.47
